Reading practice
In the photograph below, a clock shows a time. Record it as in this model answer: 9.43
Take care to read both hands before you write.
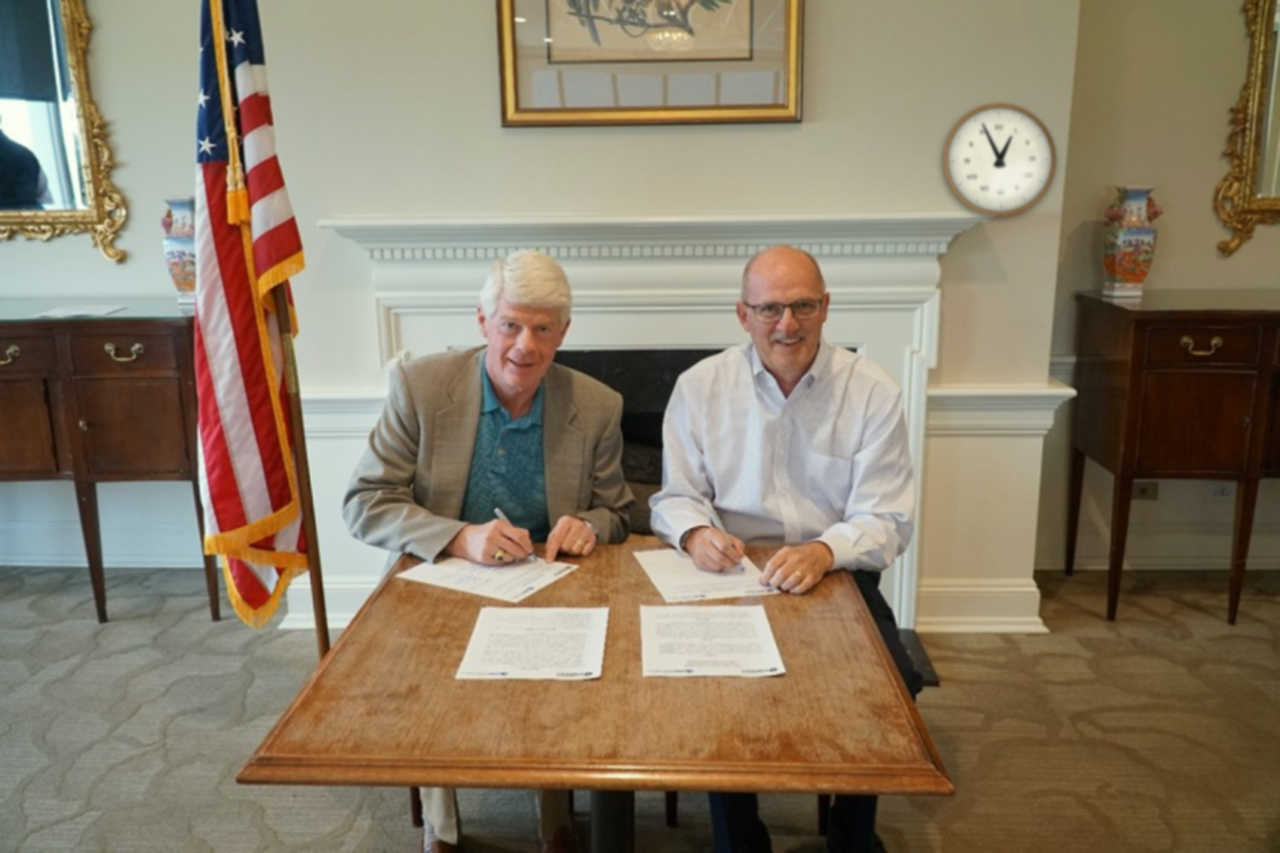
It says 12.56
